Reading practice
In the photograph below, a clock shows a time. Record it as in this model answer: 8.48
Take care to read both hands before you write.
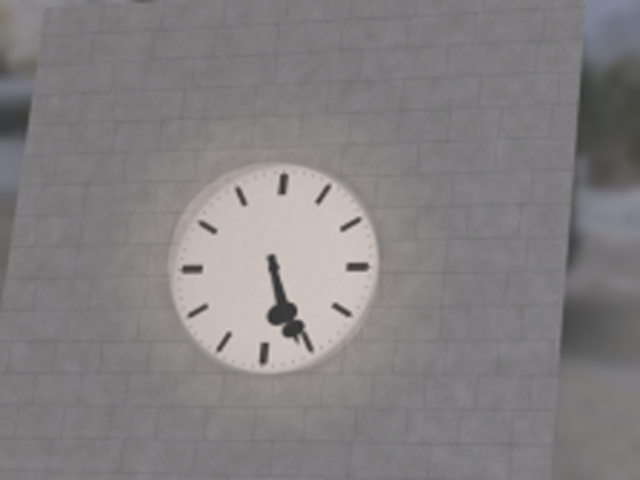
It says 5.26
